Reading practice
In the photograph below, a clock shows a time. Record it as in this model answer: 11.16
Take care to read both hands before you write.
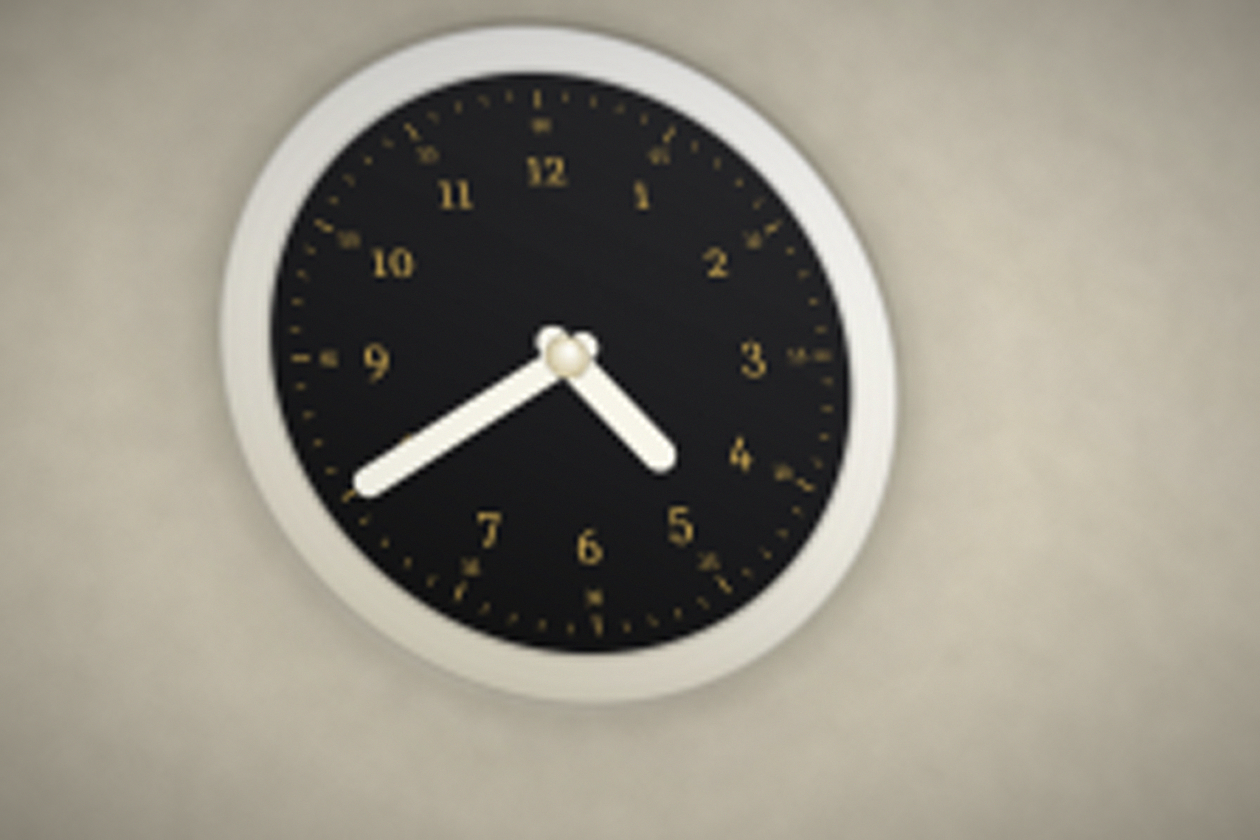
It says 4.40
